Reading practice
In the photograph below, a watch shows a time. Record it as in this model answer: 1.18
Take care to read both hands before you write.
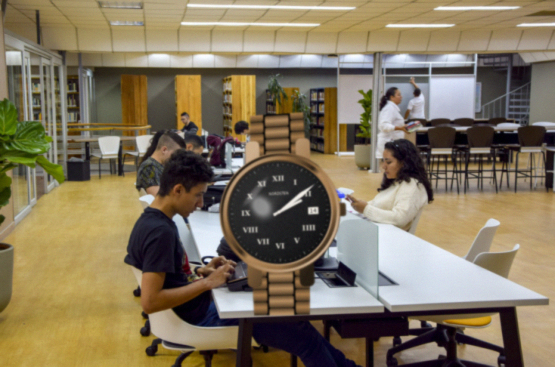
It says 2.09
